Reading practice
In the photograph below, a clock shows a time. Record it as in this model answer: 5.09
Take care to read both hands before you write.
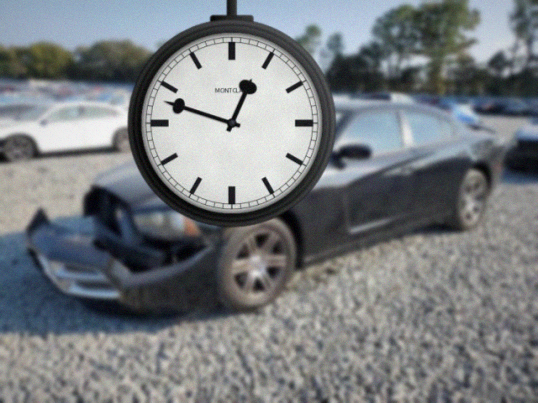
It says 12.48
